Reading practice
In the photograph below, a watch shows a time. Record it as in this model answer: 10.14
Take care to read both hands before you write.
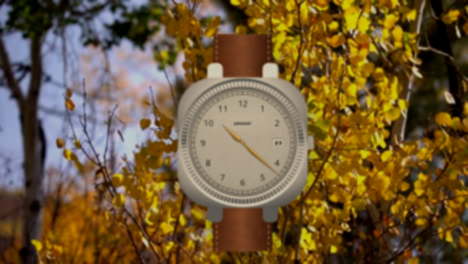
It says 10.22
